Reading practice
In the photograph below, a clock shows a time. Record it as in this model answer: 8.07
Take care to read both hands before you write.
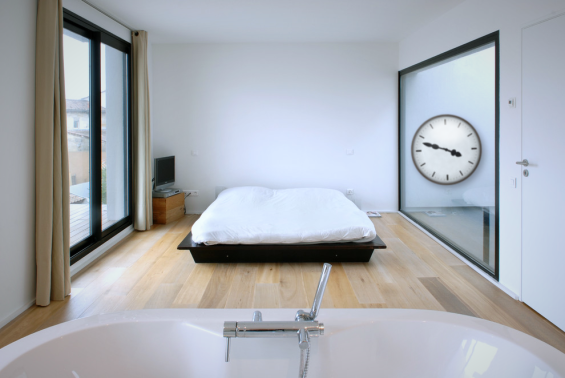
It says 3.48
